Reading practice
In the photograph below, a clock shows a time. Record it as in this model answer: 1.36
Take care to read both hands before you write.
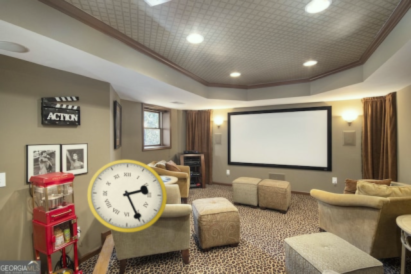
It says 2.26
